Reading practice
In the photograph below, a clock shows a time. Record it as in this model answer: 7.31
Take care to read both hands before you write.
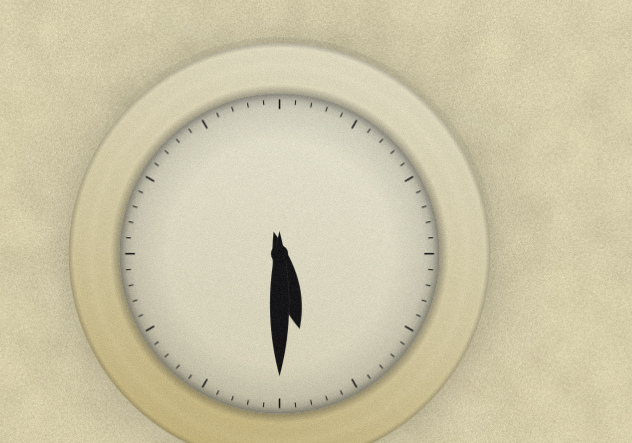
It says 5.30
